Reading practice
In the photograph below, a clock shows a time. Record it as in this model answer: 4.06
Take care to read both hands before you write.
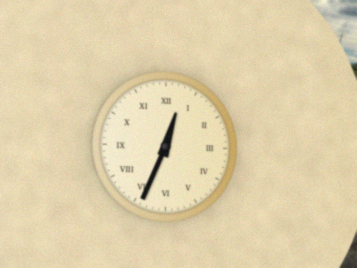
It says 12.34
